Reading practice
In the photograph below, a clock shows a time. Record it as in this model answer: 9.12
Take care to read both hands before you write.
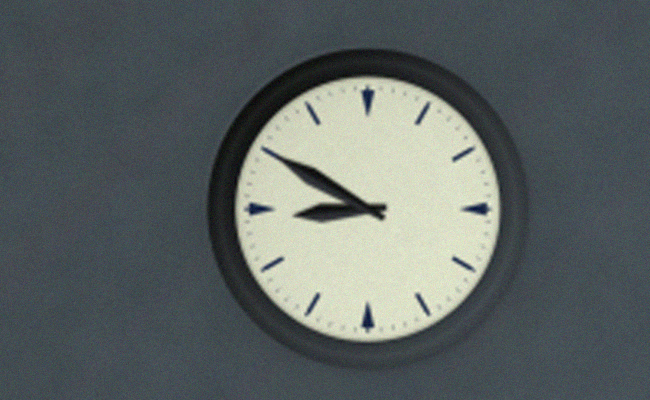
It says 8.50
